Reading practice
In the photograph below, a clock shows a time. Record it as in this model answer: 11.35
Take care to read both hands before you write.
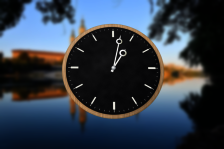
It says 1.02
